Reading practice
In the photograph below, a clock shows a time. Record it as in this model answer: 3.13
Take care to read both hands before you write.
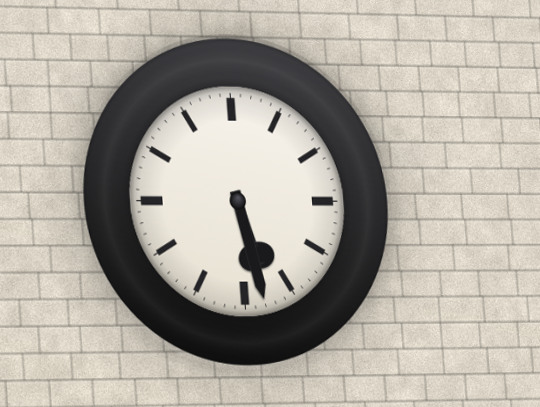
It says 5.28
